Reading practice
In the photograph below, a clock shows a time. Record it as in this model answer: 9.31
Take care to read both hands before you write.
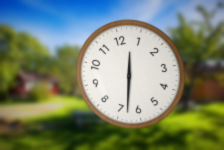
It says 12.33
